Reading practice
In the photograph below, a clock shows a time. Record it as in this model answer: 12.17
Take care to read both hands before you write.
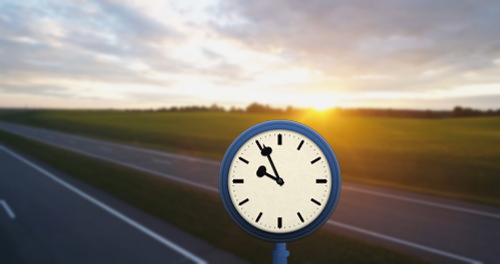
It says 9.56
